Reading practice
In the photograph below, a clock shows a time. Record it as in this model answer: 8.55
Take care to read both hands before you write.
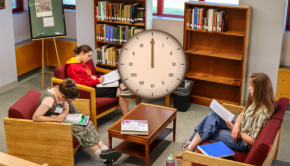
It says 12.00
